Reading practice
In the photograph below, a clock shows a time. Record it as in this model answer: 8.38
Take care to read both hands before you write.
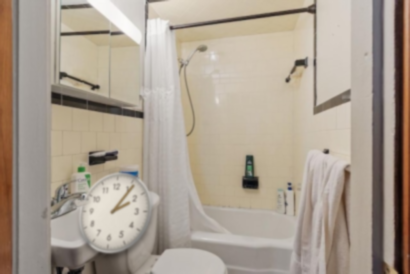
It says 2.06
